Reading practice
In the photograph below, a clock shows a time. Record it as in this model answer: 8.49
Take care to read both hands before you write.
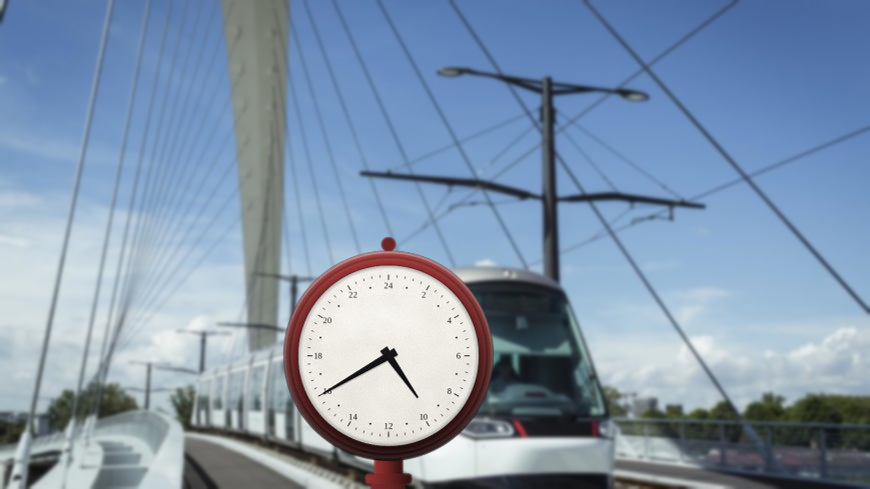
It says 9.40
